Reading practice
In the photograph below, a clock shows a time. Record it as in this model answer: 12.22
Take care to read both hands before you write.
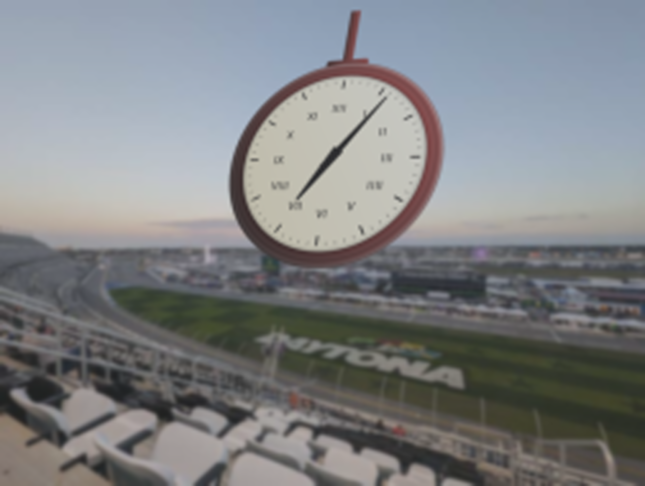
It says 7.06
